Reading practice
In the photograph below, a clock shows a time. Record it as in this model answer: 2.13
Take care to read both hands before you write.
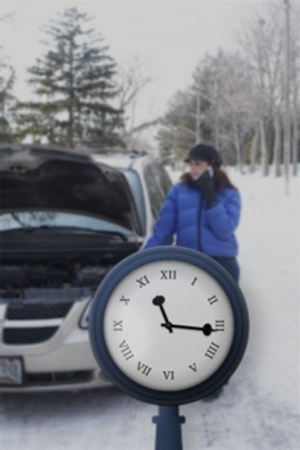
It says 11.16
